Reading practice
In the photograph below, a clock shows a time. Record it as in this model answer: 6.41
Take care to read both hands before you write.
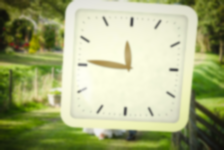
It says 11.46
